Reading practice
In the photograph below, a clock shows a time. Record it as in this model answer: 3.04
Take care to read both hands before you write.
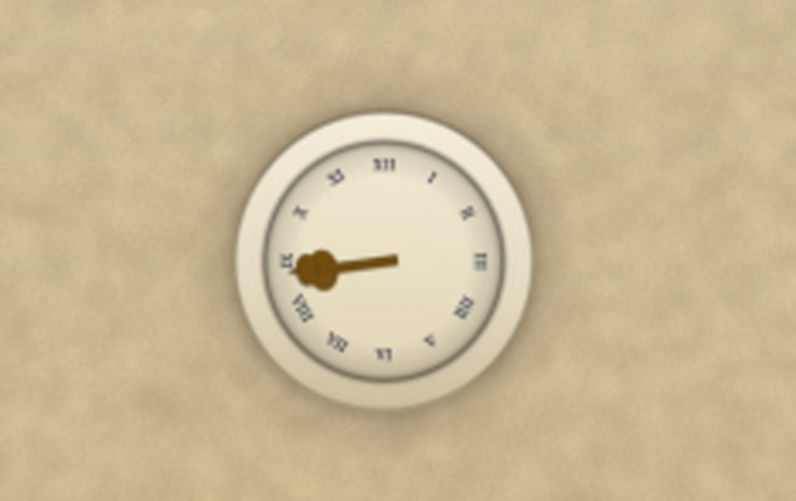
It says 8.44
